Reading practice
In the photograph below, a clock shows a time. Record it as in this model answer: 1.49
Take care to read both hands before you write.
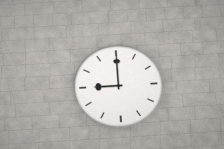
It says 9.00
